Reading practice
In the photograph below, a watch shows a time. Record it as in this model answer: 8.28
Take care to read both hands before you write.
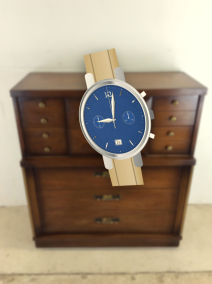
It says 9.02
